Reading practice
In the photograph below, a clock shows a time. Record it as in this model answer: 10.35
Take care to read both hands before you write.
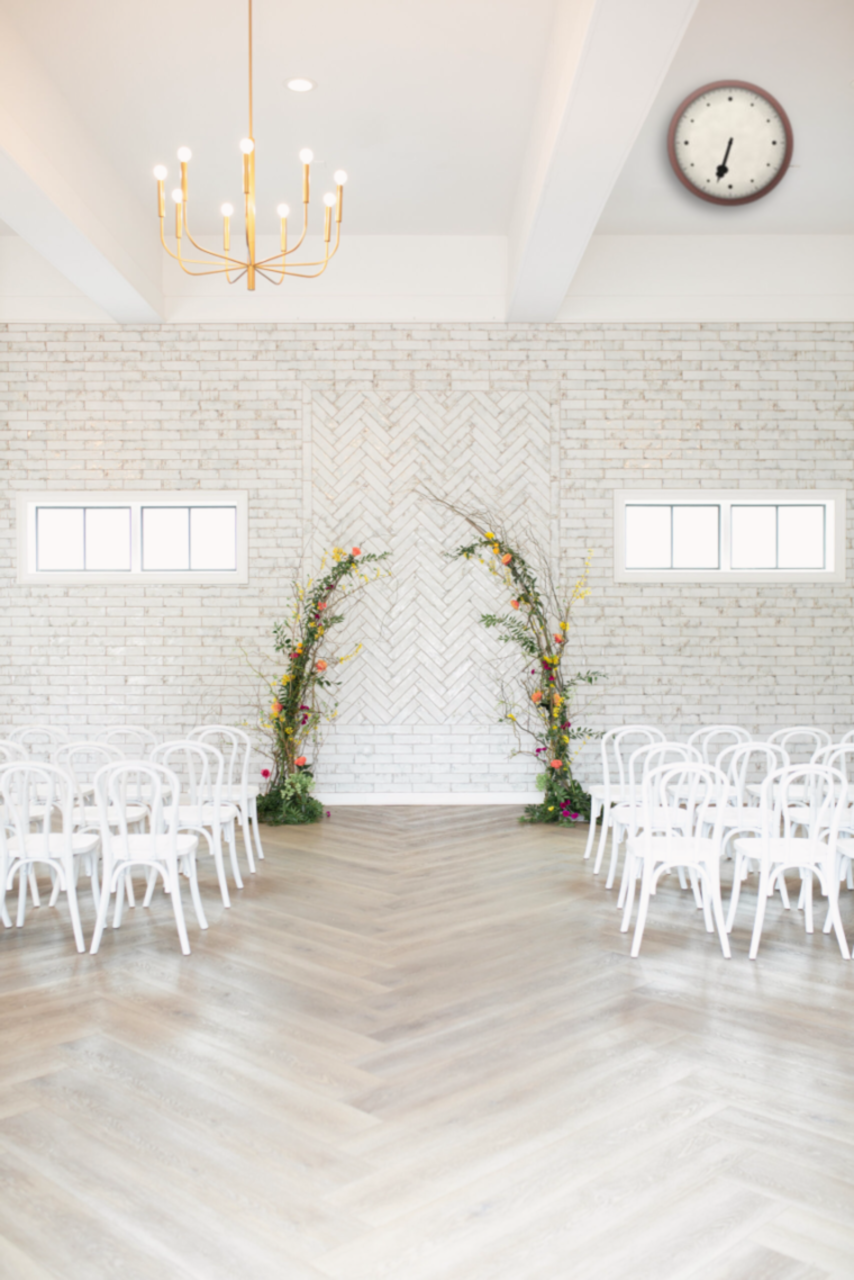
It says 6.33
